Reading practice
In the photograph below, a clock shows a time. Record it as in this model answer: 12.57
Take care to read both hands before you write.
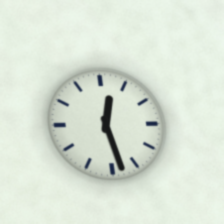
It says 12.28
